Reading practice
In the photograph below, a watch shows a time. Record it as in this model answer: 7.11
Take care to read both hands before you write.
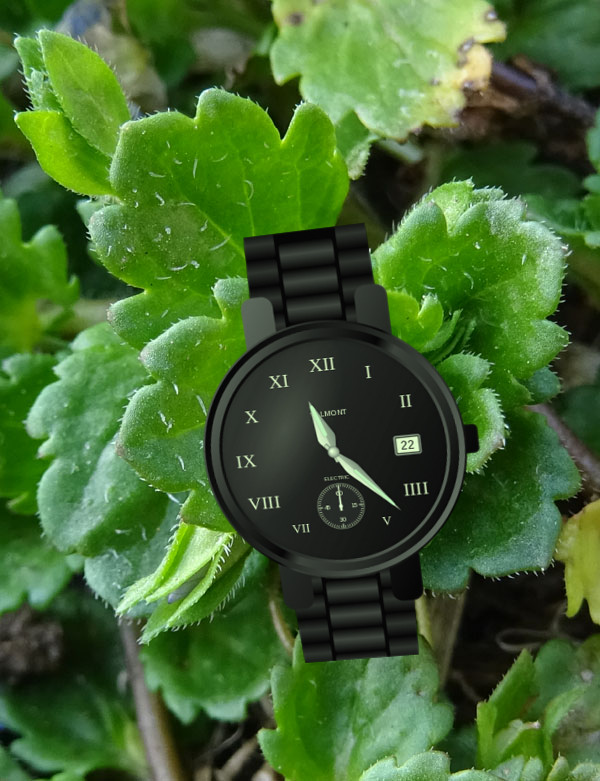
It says 11.23
